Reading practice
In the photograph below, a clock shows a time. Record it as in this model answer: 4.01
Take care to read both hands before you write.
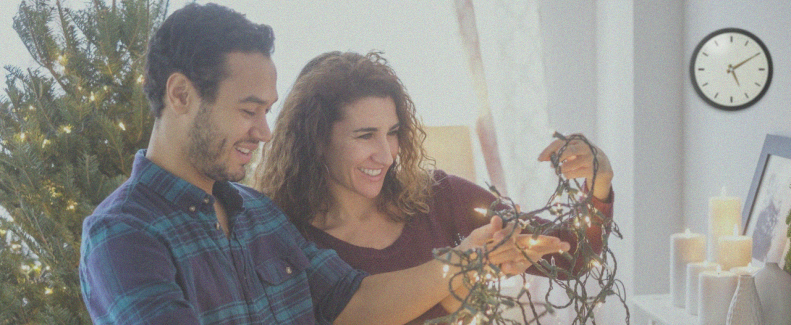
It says 5.10
